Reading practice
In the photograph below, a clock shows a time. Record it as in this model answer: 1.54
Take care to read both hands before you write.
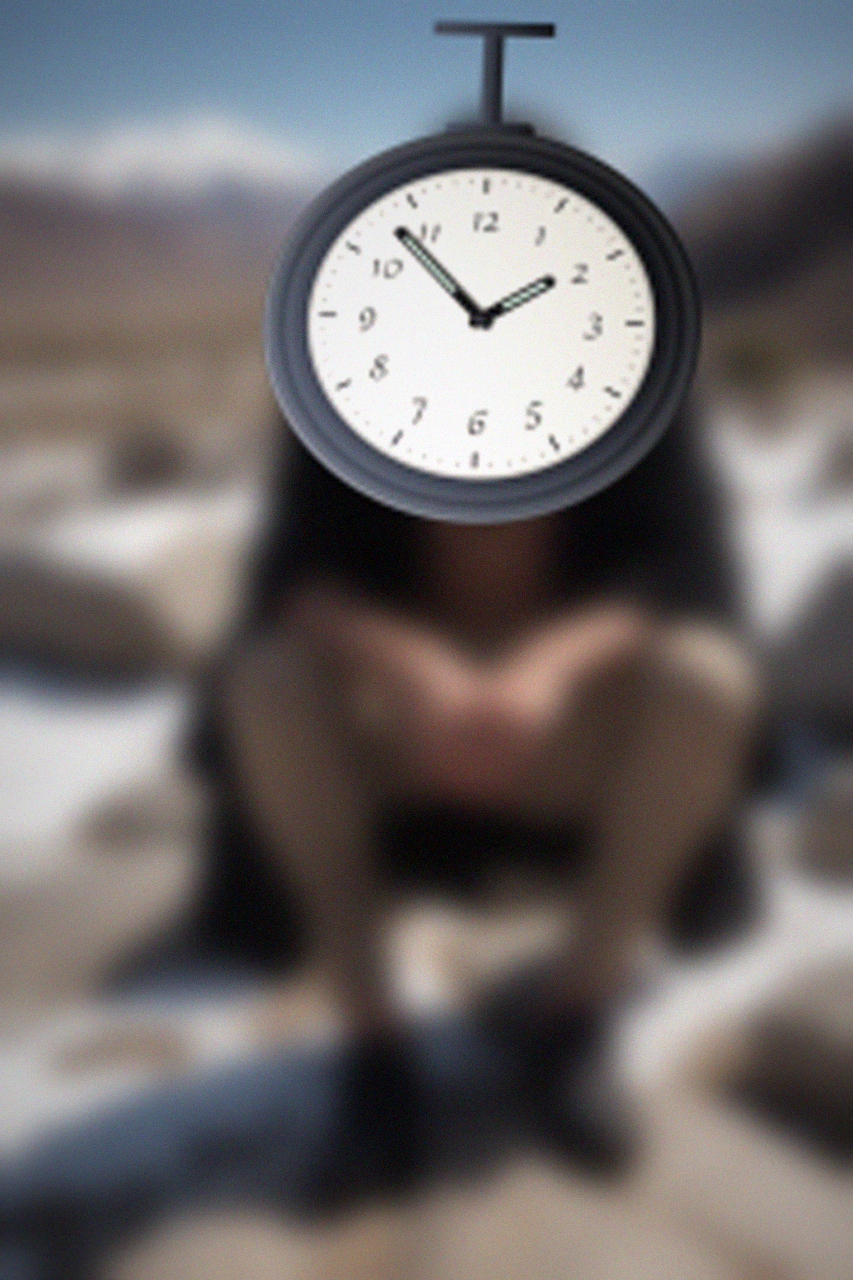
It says 1.53
